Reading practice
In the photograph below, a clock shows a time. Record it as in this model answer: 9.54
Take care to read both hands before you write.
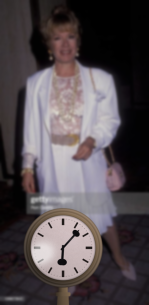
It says 6.07
